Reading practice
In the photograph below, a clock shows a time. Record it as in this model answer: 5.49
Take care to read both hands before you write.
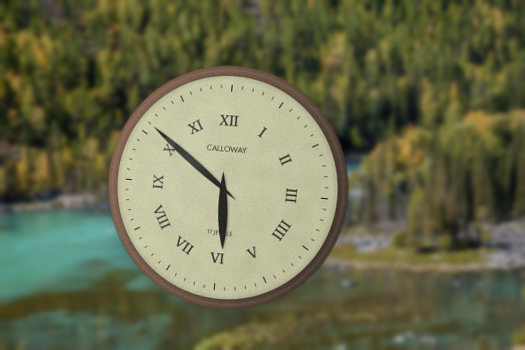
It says 5.51
